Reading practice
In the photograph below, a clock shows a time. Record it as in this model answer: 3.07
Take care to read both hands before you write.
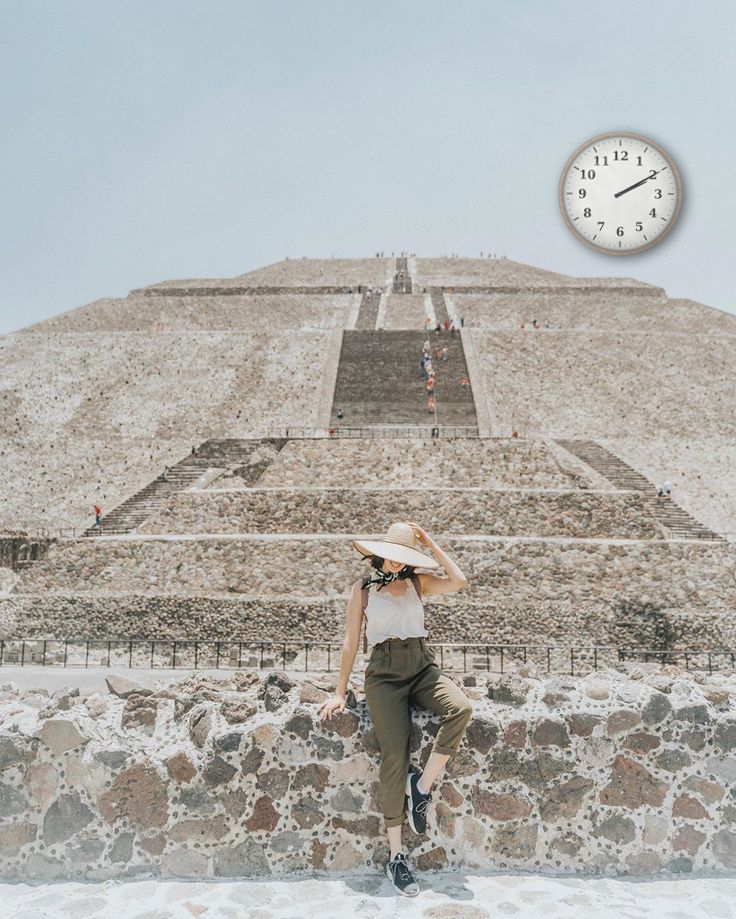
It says 2.10
